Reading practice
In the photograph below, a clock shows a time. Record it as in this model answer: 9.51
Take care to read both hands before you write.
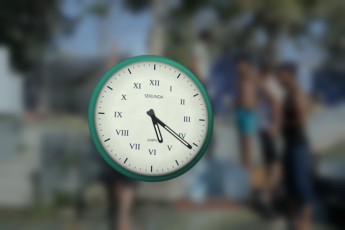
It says 5.21
